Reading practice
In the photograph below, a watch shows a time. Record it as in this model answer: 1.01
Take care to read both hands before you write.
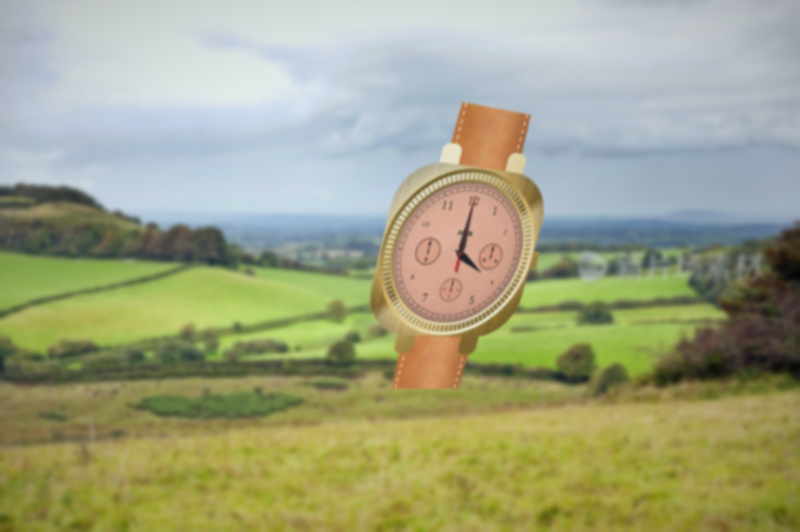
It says 4.00
